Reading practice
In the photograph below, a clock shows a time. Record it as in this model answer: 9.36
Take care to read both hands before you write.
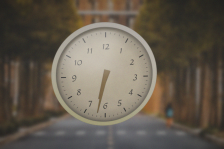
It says 6.32
